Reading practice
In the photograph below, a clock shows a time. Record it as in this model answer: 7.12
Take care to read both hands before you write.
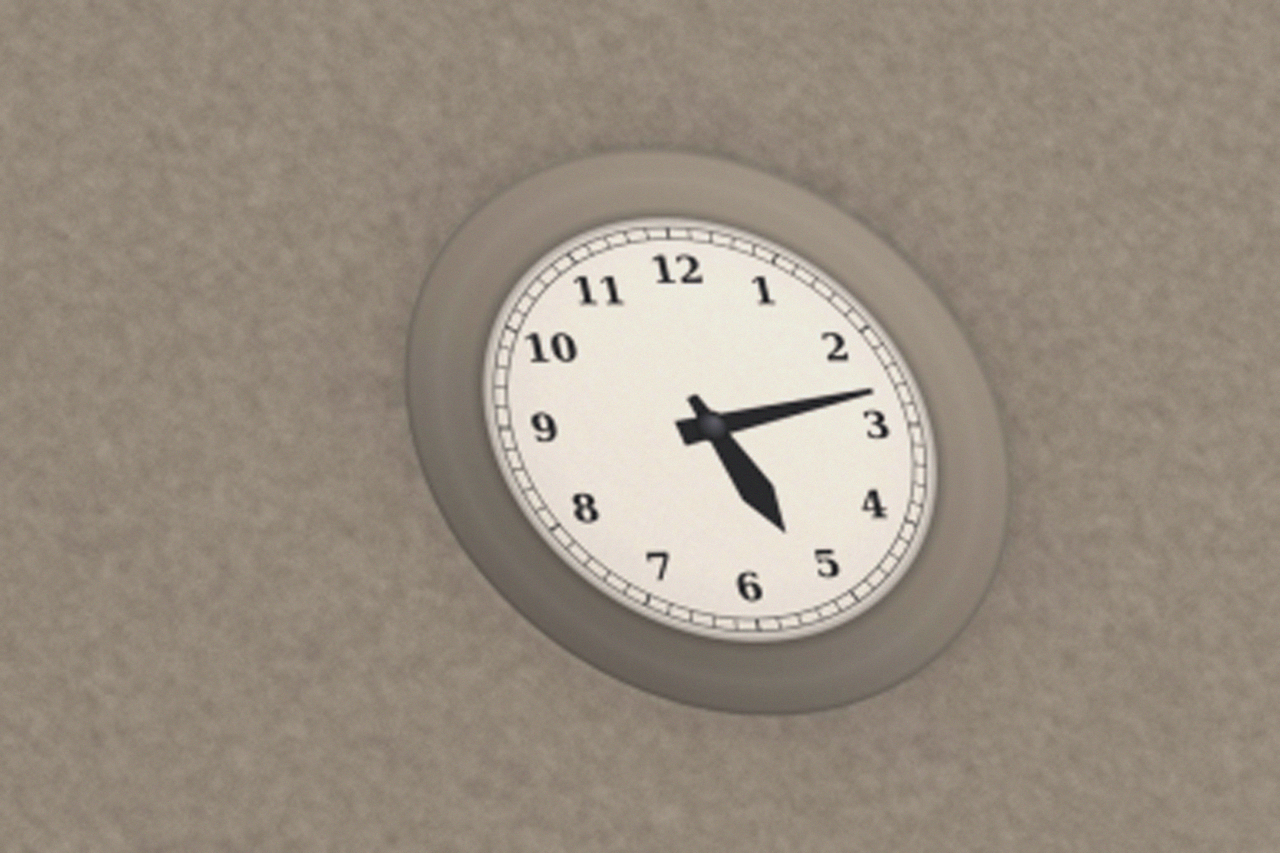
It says 5.13
